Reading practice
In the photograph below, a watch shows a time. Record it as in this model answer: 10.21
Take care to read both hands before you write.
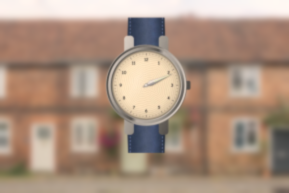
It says 2.11
